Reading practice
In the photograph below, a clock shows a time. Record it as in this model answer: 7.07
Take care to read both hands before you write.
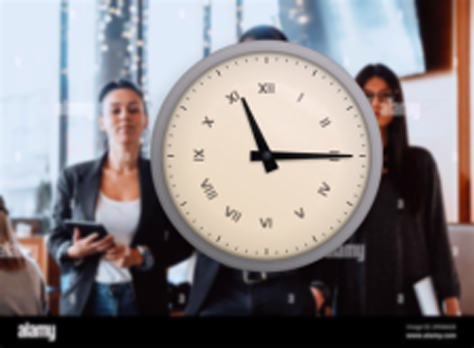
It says 11.15
